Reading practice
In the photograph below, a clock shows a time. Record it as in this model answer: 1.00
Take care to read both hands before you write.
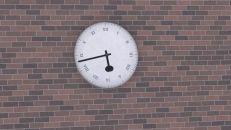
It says 5.43
